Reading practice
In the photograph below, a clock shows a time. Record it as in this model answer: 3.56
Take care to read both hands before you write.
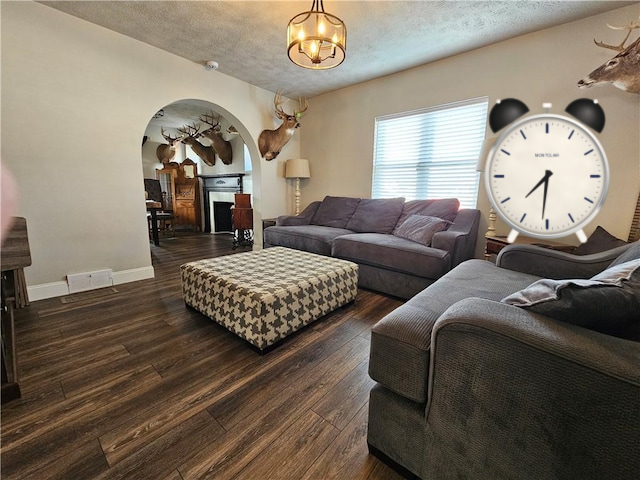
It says 7.31
